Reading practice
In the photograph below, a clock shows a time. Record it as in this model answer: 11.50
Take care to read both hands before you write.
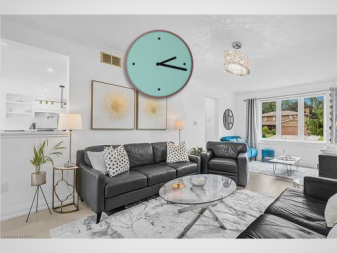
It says 2.17
